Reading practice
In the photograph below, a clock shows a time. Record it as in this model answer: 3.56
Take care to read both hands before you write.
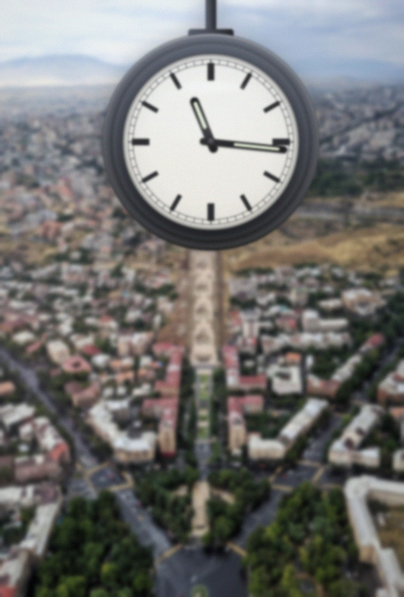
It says 11.16
